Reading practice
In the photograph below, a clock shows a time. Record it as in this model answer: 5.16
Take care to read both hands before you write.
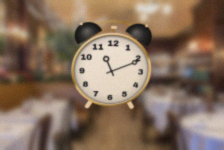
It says 11.11
